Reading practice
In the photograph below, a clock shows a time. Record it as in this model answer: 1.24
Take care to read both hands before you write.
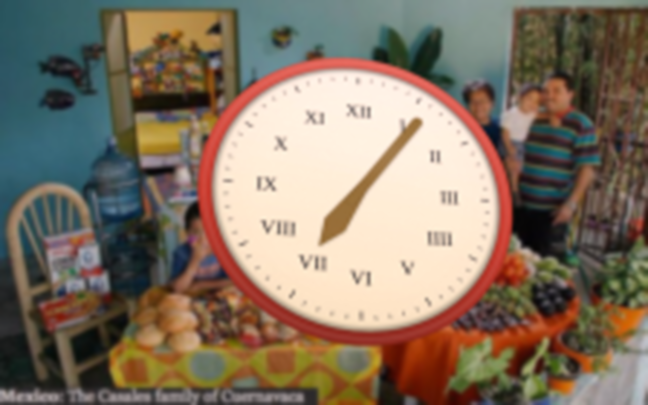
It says 7.06
